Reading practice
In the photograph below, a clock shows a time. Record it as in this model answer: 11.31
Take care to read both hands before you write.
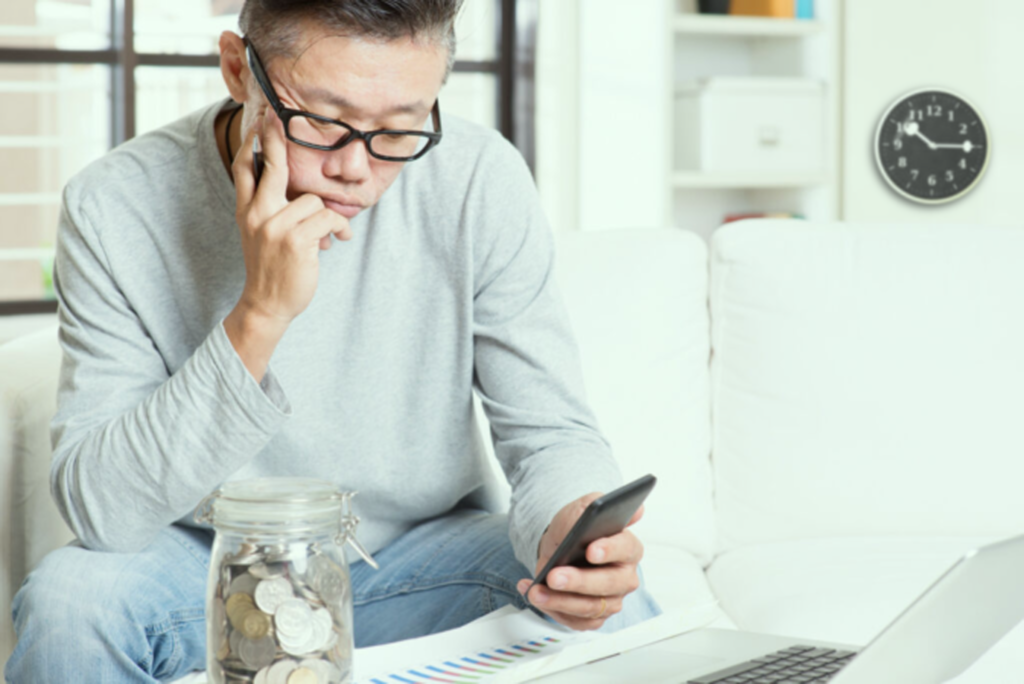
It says 10.15
